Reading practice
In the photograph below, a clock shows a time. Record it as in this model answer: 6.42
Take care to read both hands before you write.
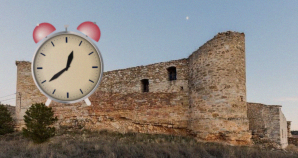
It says 12.39
